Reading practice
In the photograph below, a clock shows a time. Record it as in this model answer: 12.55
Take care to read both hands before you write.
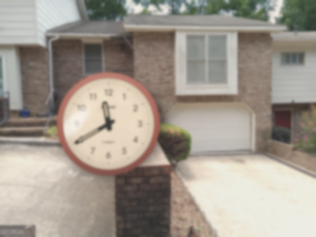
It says 11.40
